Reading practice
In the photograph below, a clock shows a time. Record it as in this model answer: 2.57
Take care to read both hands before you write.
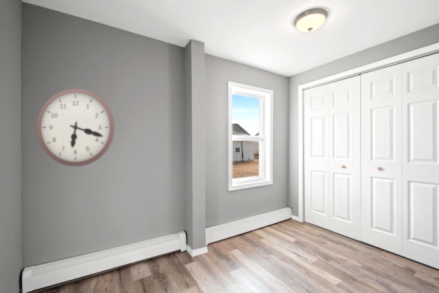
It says 6.18
